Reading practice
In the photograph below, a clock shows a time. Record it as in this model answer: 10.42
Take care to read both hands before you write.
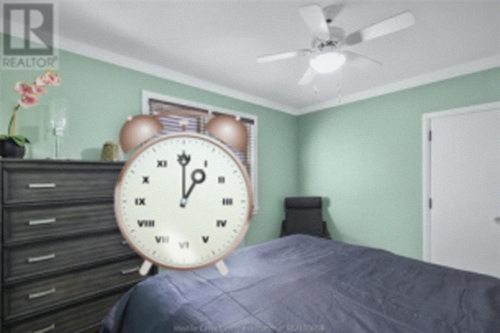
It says 1.00
